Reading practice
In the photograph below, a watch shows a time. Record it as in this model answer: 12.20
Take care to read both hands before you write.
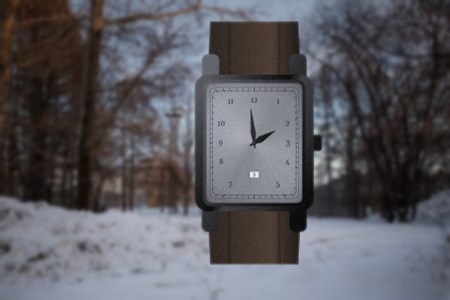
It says 1.59
